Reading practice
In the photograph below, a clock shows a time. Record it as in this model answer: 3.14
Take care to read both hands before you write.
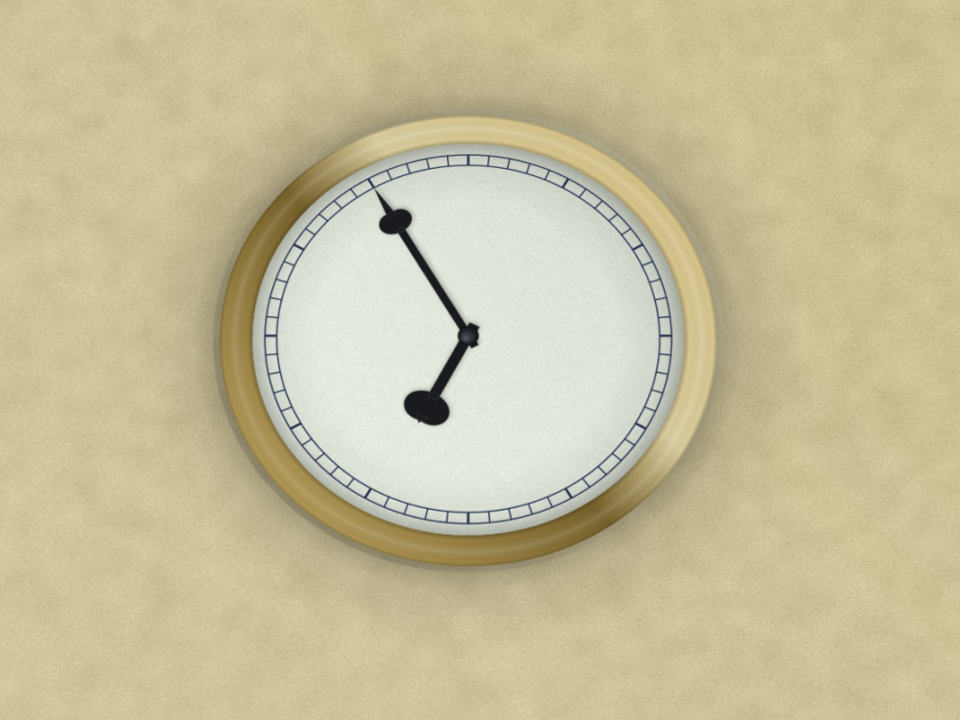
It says 6.55
